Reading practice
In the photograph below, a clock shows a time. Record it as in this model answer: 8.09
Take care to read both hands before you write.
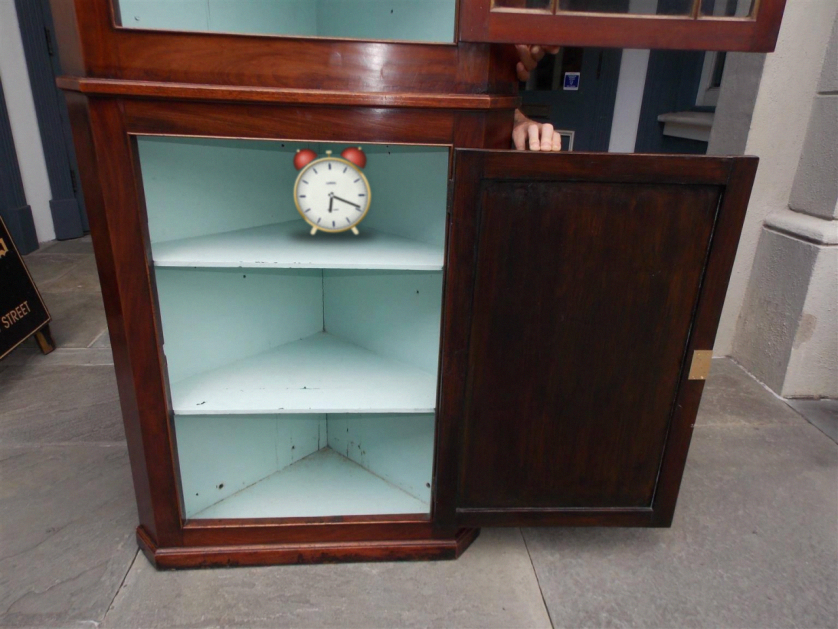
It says 6.19
